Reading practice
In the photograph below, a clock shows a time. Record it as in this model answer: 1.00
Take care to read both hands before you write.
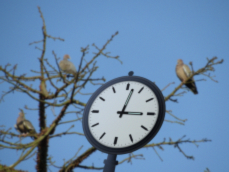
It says 3.02
